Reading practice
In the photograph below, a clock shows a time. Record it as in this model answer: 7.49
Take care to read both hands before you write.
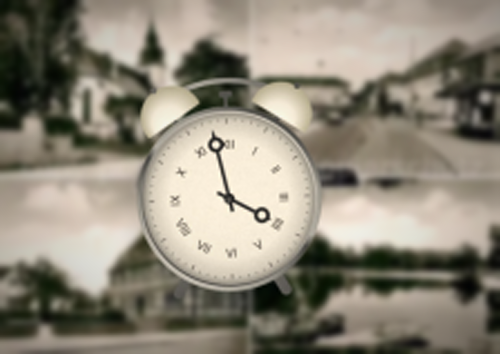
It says 3.58
